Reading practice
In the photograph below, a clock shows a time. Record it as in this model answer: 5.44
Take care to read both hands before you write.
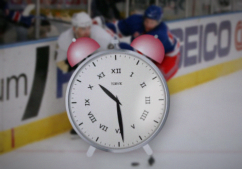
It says 10.29
